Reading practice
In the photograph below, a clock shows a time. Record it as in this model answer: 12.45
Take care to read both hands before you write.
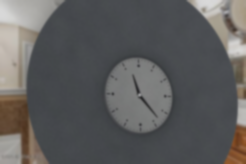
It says 11.23
